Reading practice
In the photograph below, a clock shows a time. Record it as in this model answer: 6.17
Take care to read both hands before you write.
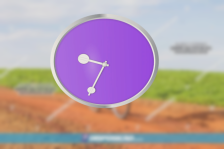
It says 9.34
